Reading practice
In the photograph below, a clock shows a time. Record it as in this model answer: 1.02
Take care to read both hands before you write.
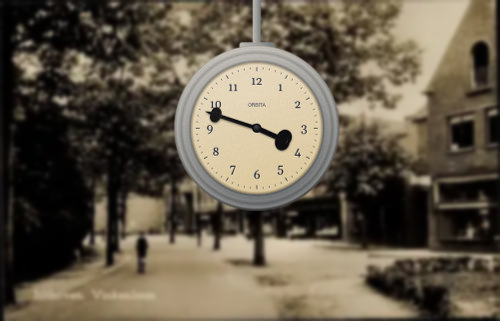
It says 3.48
